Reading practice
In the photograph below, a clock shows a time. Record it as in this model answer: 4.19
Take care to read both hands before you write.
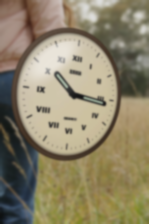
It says 10.16
